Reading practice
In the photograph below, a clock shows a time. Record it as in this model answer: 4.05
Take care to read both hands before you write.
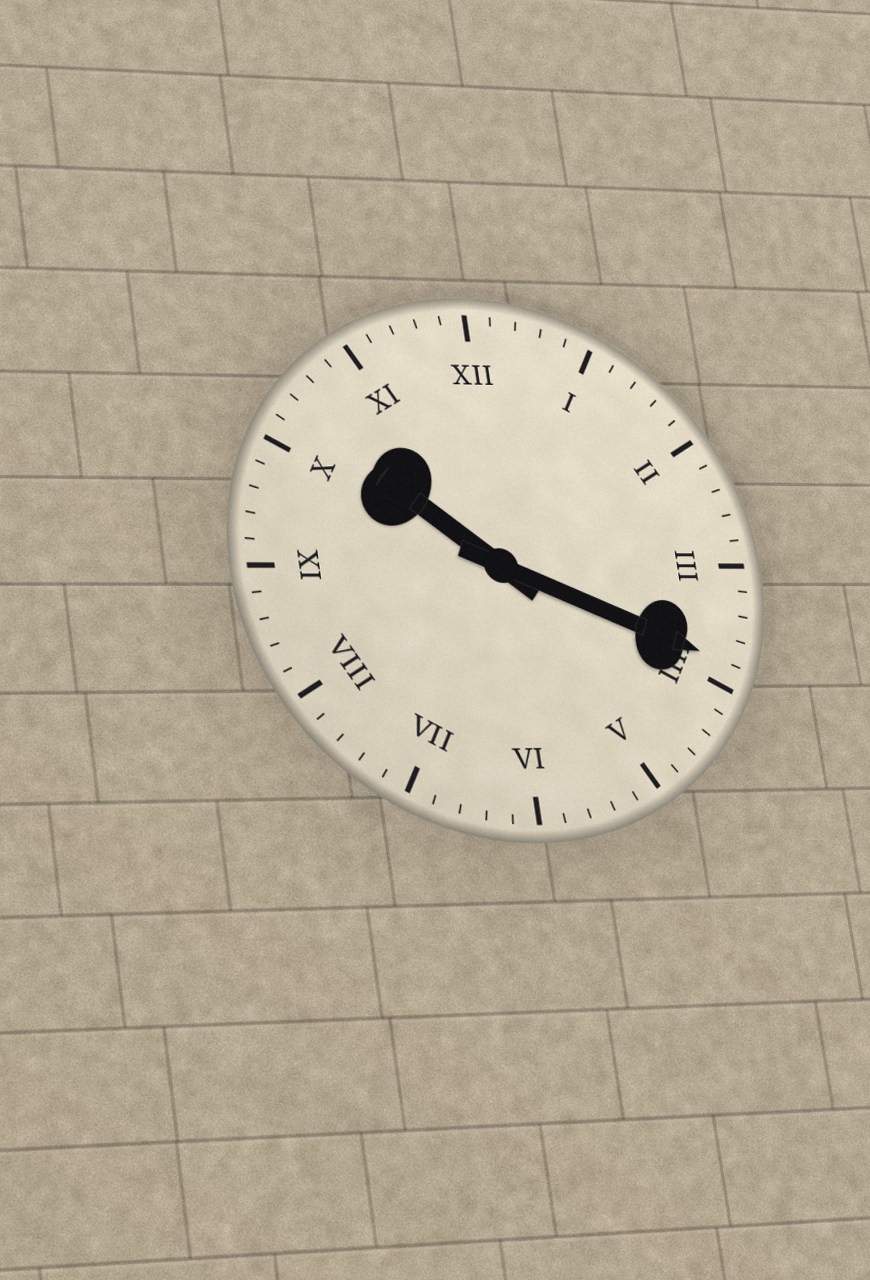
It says 10.19
